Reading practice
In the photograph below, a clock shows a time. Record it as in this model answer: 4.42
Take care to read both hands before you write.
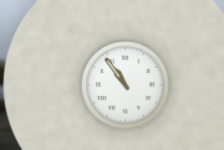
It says 10.54
